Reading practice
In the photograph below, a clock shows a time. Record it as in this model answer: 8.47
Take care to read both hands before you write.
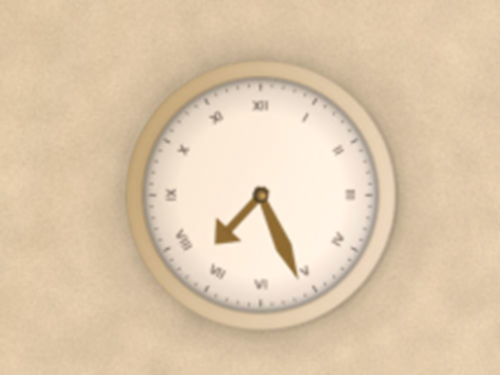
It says 7.26
